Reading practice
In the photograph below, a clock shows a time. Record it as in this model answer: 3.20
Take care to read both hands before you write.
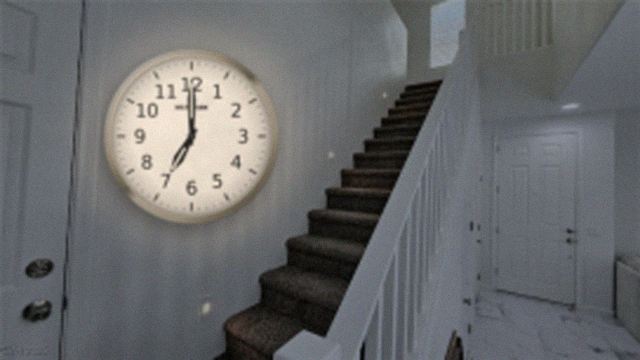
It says 7.00
